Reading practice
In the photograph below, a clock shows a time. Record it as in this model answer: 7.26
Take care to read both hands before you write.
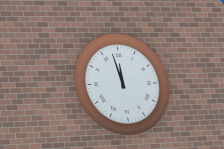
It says 11.58
